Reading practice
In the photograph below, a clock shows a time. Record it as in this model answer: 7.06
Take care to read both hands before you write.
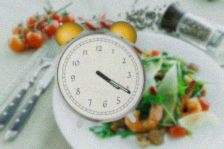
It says 4.21
